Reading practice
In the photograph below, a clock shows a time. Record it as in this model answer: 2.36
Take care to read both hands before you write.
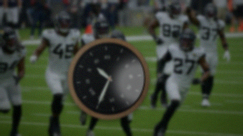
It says 10.35
